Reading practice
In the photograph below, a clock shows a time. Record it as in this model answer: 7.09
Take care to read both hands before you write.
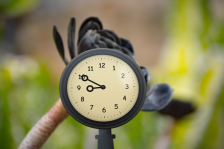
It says 8.50
